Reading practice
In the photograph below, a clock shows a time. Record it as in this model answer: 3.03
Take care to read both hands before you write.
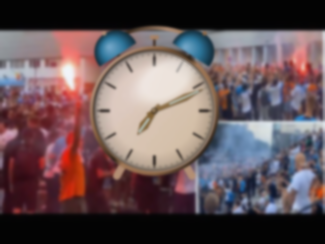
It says 7.11
